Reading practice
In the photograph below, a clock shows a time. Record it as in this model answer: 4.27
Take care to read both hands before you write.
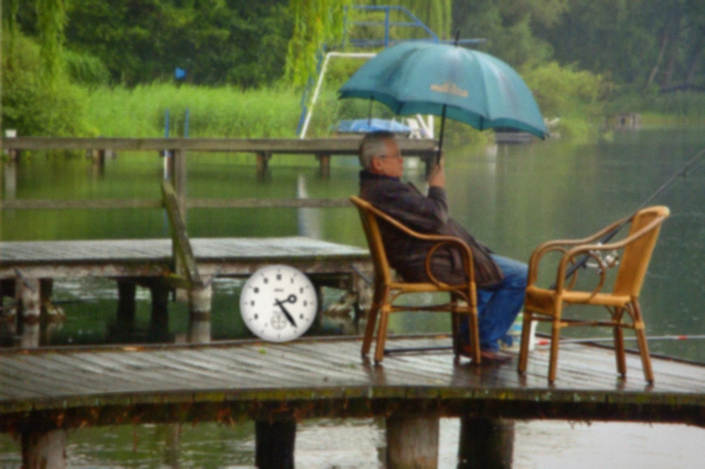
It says 2.24
